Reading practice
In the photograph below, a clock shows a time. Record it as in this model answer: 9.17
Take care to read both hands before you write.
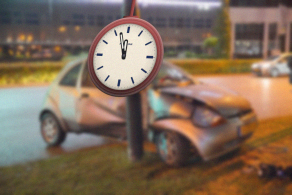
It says 11.57
